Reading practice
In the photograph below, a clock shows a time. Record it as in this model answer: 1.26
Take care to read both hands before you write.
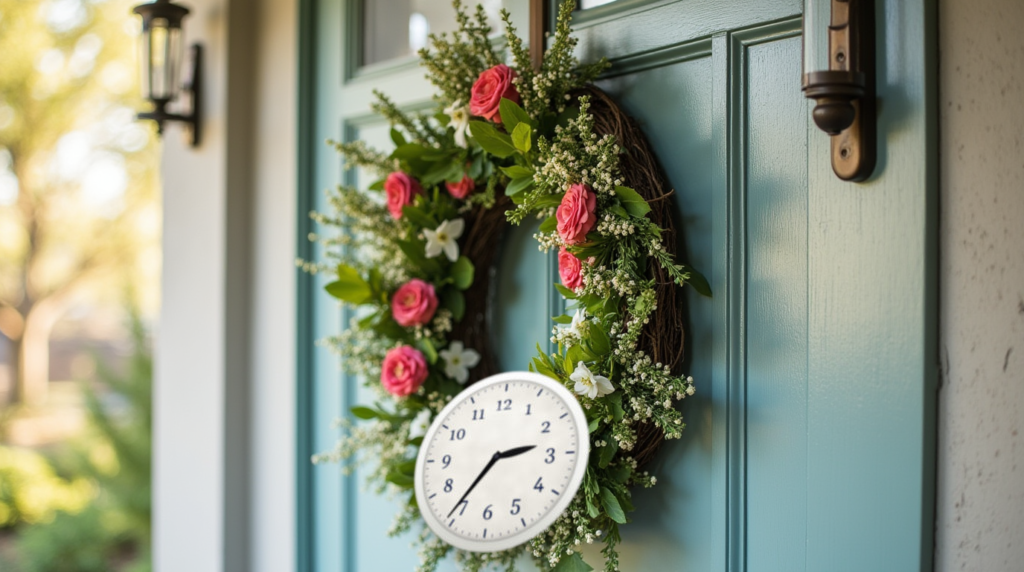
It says 2.36
